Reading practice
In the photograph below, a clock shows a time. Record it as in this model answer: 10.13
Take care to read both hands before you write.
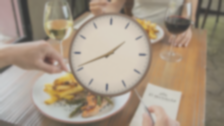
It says 1.41
